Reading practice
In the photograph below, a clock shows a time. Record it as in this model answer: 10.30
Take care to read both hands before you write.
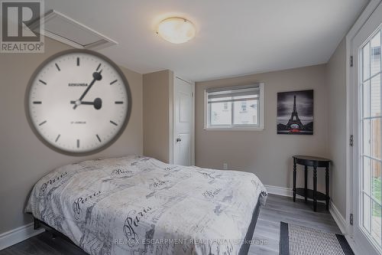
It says 3.06
